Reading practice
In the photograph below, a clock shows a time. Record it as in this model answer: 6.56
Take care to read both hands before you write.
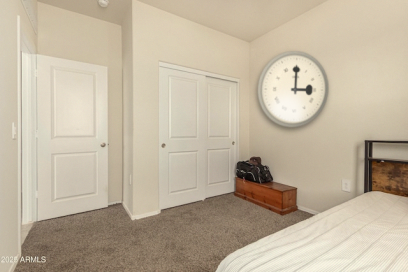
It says 3.00
